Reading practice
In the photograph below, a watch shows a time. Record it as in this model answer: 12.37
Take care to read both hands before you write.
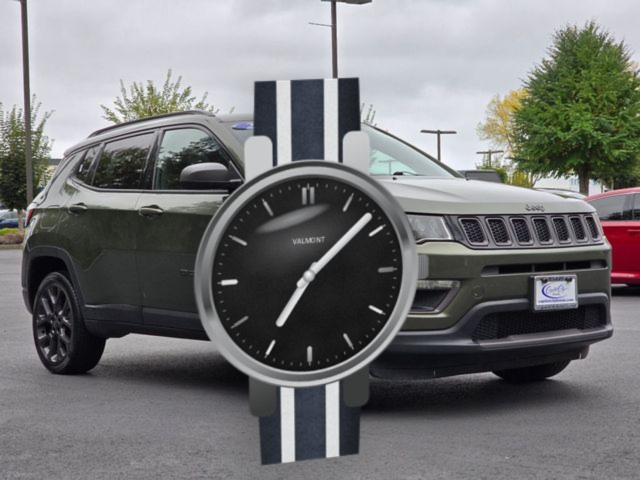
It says 7.08
